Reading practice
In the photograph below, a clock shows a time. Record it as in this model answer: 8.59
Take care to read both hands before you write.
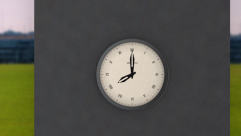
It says 8.00
